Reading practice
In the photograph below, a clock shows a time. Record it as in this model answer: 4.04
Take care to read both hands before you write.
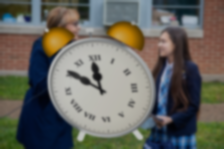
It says 11.51
